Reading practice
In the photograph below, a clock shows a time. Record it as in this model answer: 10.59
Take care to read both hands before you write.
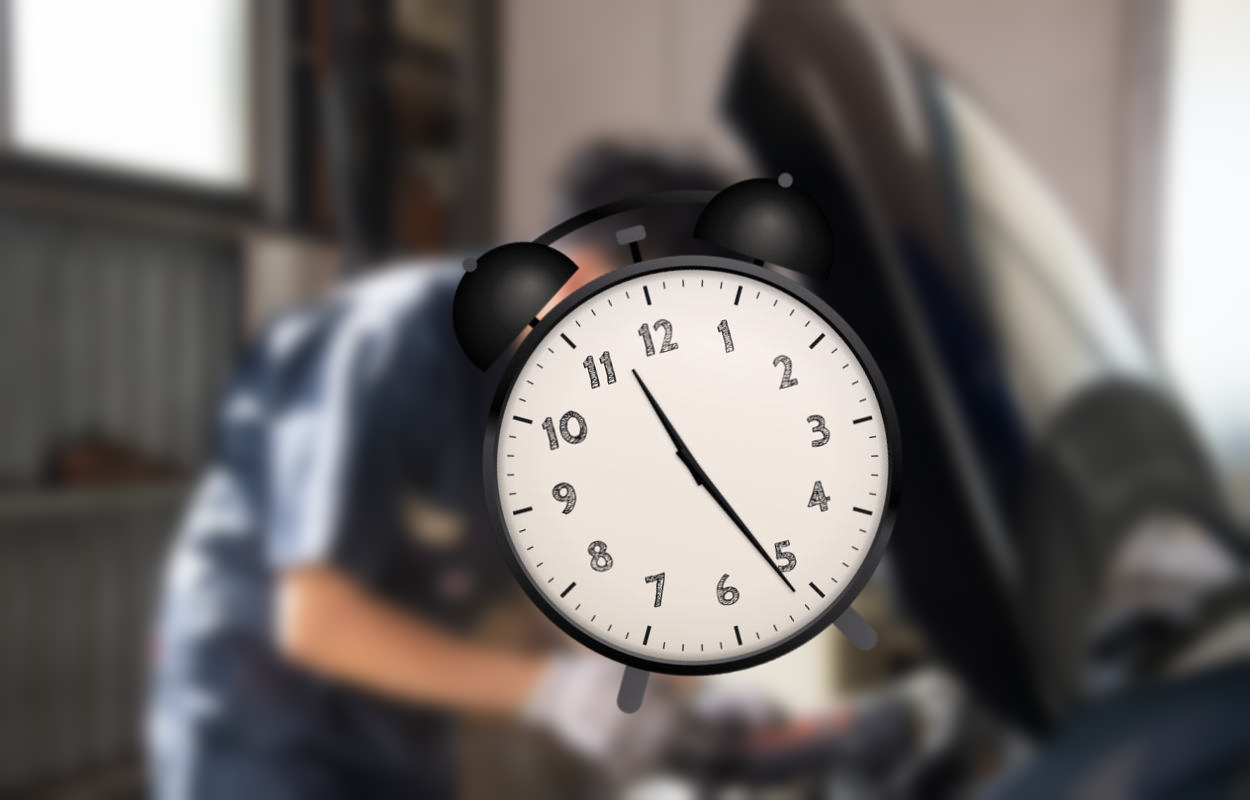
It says 11.26
